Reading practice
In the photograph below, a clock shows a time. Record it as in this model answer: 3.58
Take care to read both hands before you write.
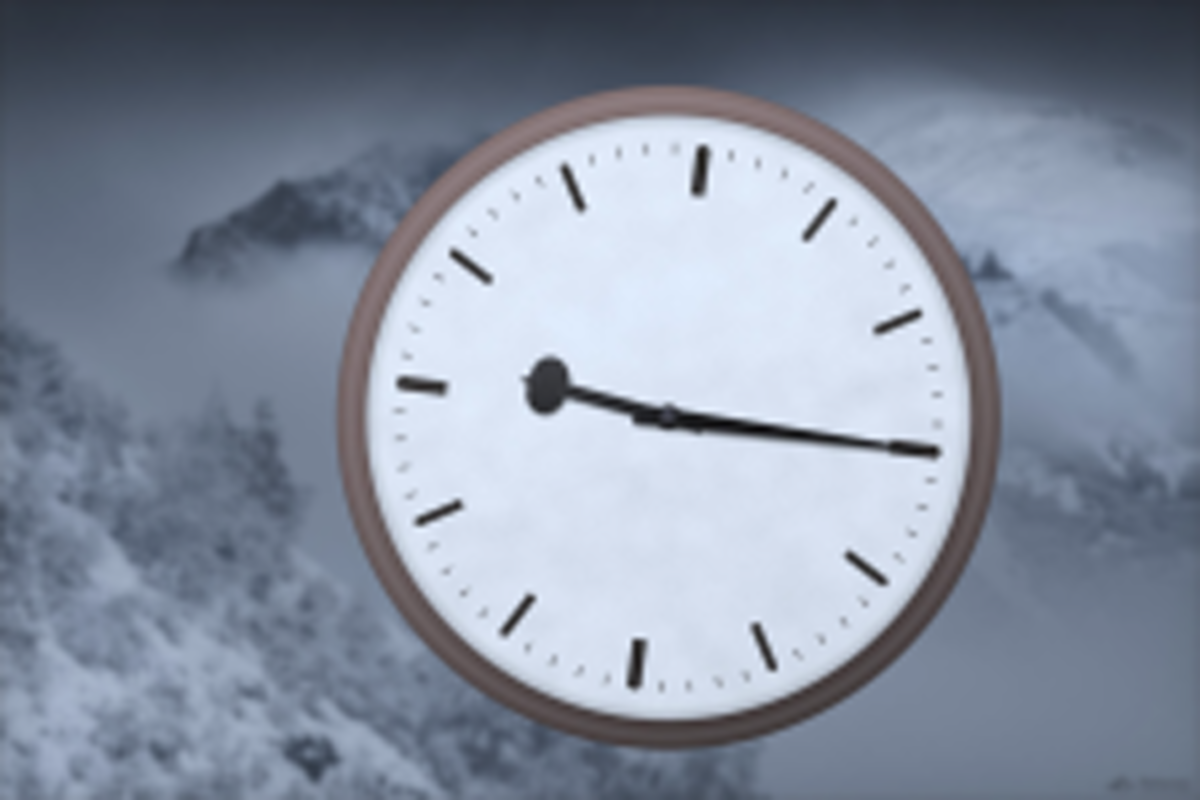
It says 9.15
